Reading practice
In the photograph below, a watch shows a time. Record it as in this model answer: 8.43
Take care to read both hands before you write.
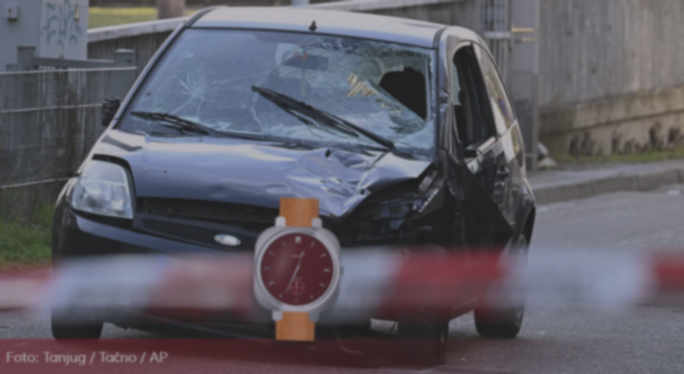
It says 12.34
